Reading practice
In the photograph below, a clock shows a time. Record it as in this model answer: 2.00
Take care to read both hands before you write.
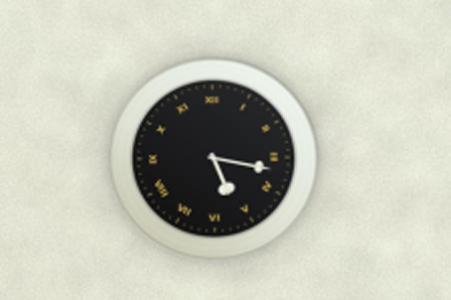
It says 5.17
